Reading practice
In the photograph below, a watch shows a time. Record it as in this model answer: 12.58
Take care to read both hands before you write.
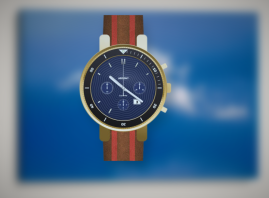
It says 10.21
